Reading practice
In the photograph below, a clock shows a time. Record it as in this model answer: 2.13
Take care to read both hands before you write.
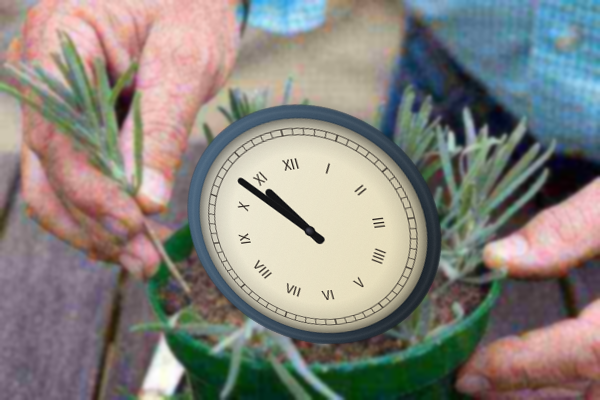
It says 10.53
